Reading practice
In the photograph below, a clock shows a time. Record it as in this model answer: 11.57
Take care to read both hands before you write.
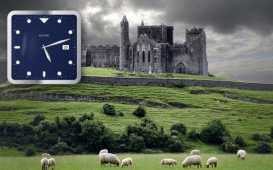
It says 5.12
